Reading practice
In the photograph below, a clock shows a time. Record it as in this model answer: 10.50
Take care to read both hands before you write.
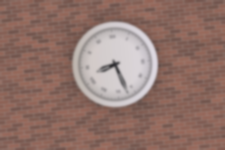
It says 8.27
